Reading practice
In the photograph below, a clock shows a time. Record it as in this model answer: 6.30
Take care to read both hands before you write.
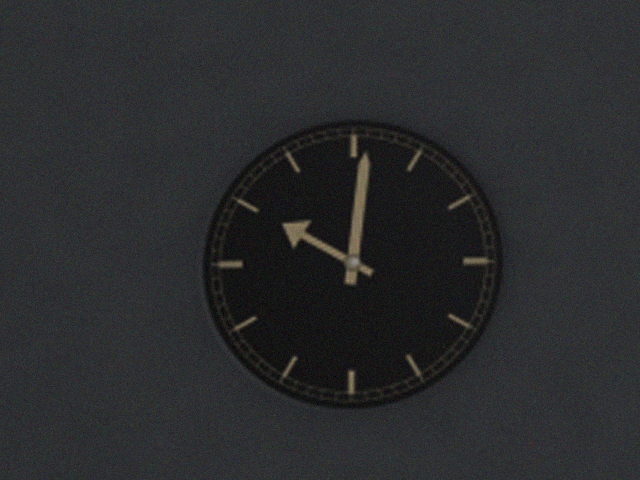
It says 10.01
